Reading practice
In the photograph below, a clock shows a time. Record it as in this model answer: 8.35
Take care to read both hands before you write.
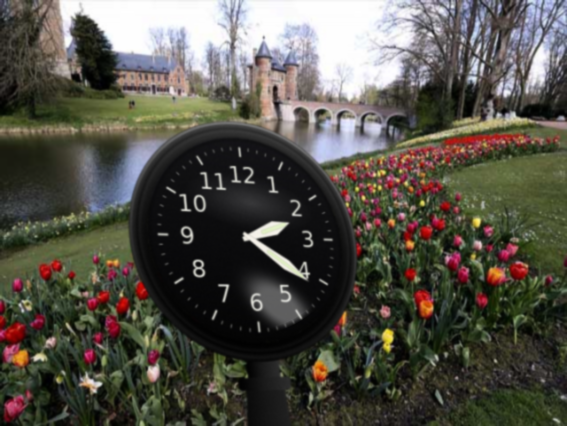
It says 2.21
